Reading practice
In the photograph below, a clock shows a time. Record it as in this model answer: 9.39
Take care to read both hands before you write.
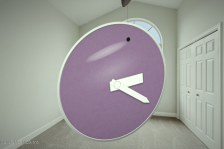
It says 2.18
